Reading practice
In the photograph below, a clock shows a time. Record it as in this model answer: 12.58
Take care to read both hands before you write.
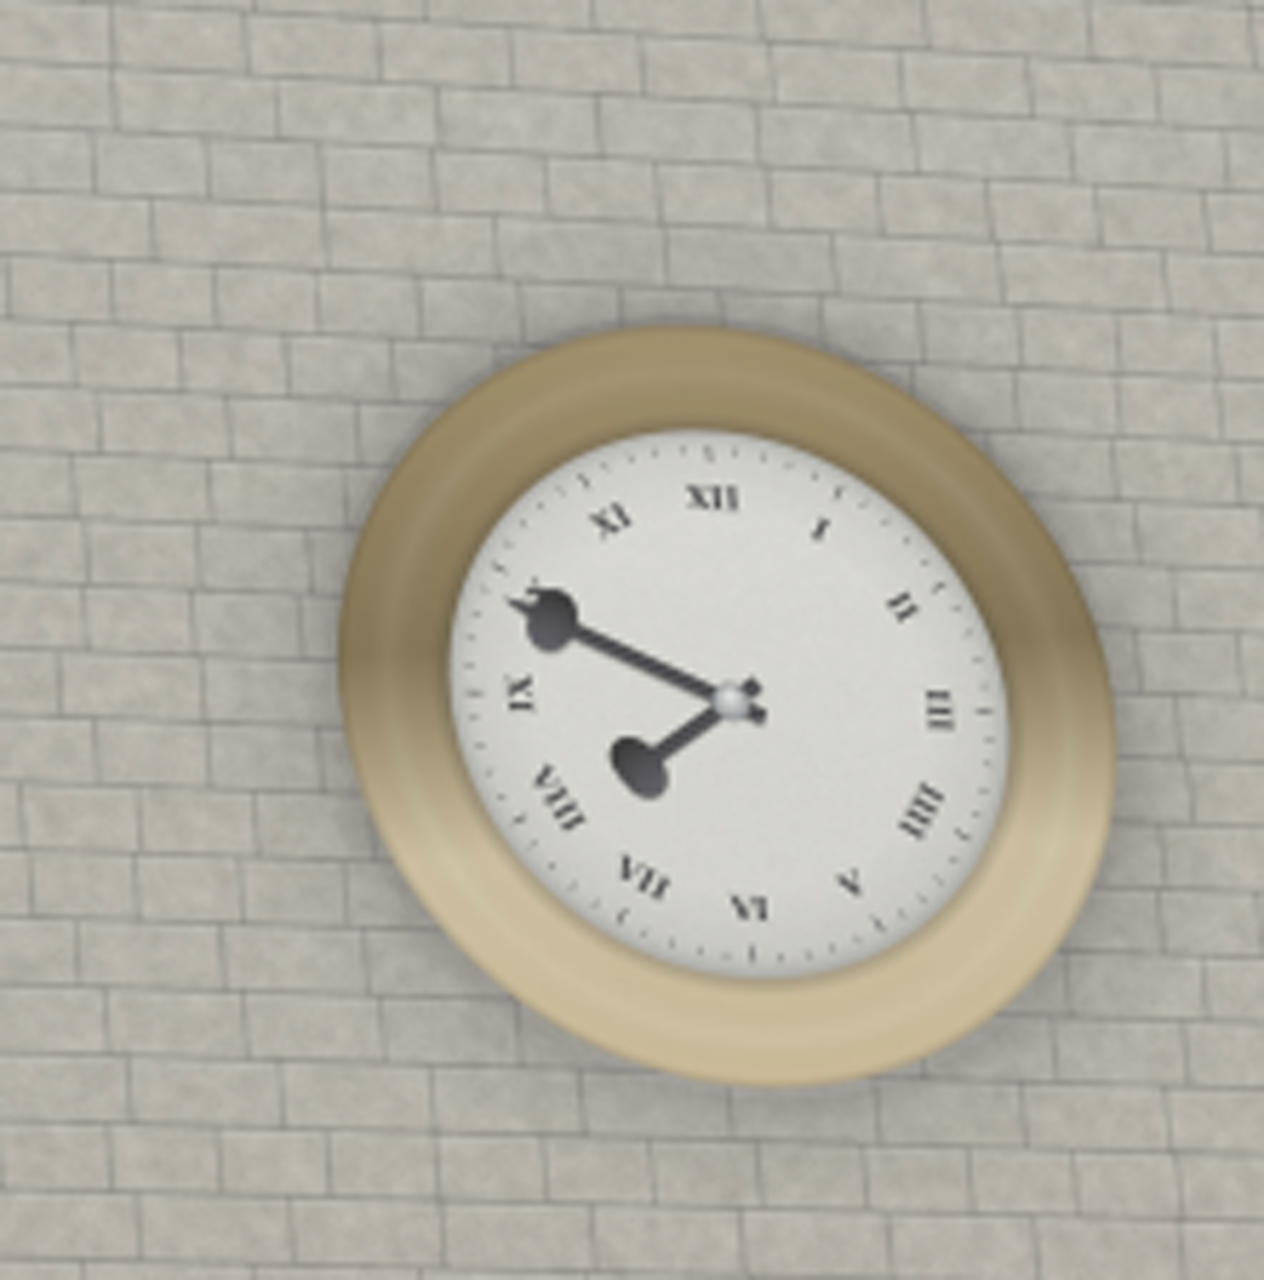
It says 7.49
